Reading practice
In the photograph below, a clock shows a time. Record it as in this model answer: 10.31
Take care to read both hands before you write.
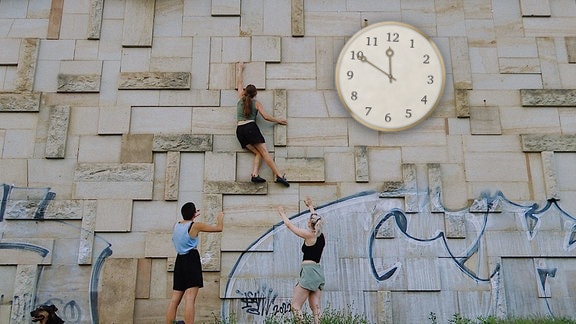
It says 11.50
